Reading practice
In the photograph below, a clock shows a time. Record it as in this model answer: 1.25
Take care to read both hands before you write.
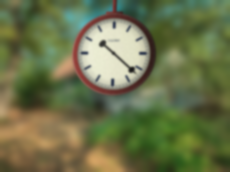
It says 10.22
